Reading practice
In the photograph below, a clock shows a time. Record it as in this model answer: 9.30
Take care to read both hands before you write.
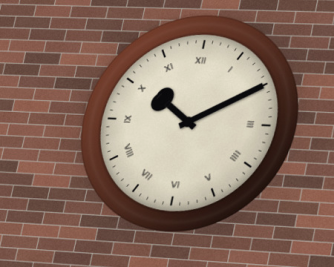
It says 10.10
